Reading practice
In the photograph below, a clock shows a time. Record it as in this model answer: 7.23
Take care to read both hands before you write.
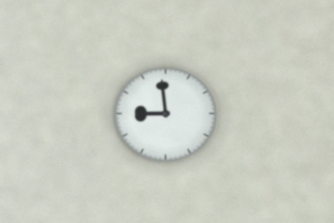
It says 8.59
